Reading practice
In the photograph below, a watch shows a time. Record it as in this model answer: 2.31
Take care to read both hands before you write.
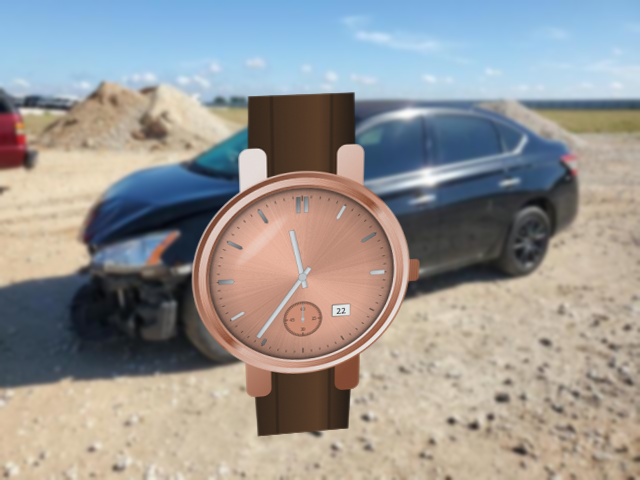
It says 11.36
